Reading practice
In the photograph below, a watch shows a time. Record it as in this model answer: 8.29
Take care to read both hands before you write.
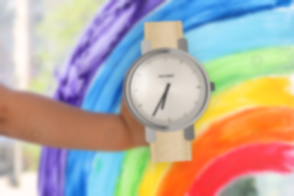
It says 6.35
